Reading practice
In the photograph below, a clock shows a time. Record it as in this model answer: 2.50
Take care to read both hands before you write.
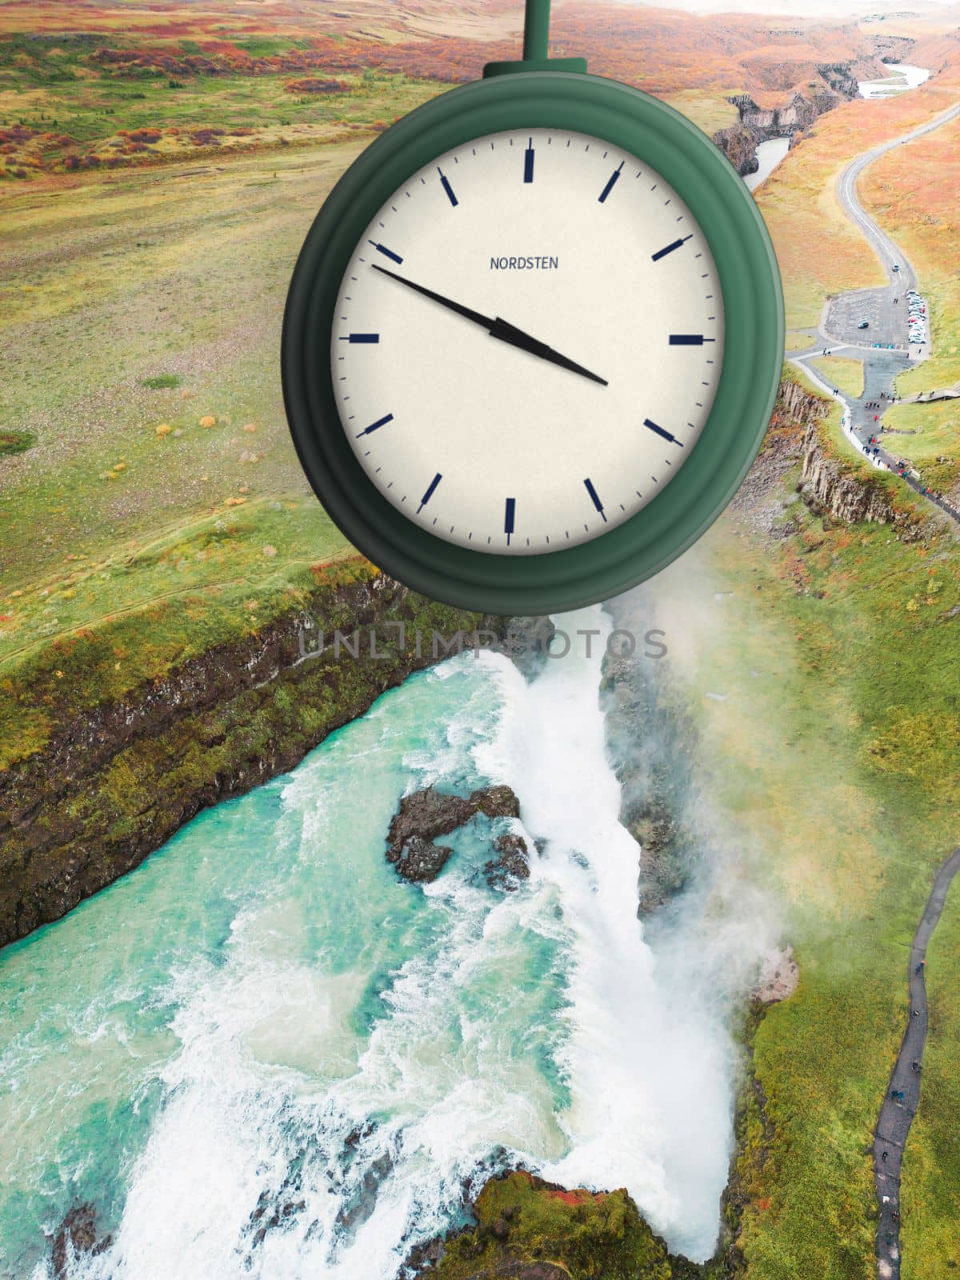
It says 3.49
